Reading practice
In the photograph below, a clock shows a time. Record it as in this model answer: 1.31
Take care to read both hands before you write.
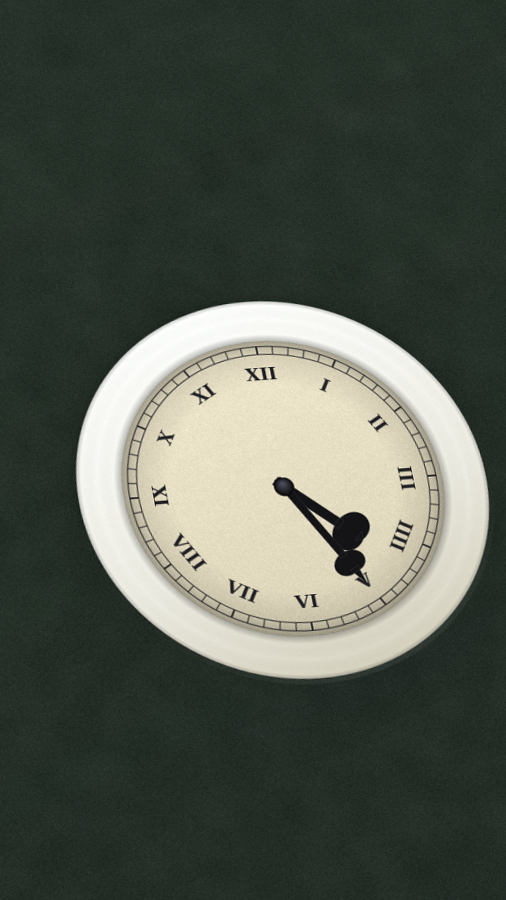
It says 4.25
